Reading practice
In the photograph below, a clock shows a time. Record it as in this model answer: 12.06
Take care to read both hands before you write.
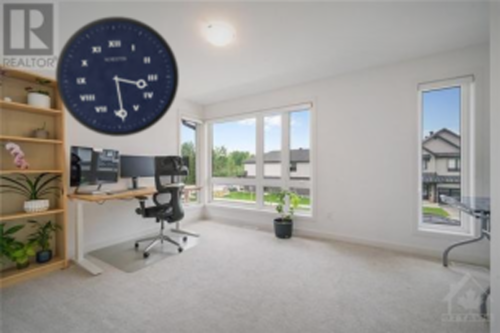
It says 3.29
